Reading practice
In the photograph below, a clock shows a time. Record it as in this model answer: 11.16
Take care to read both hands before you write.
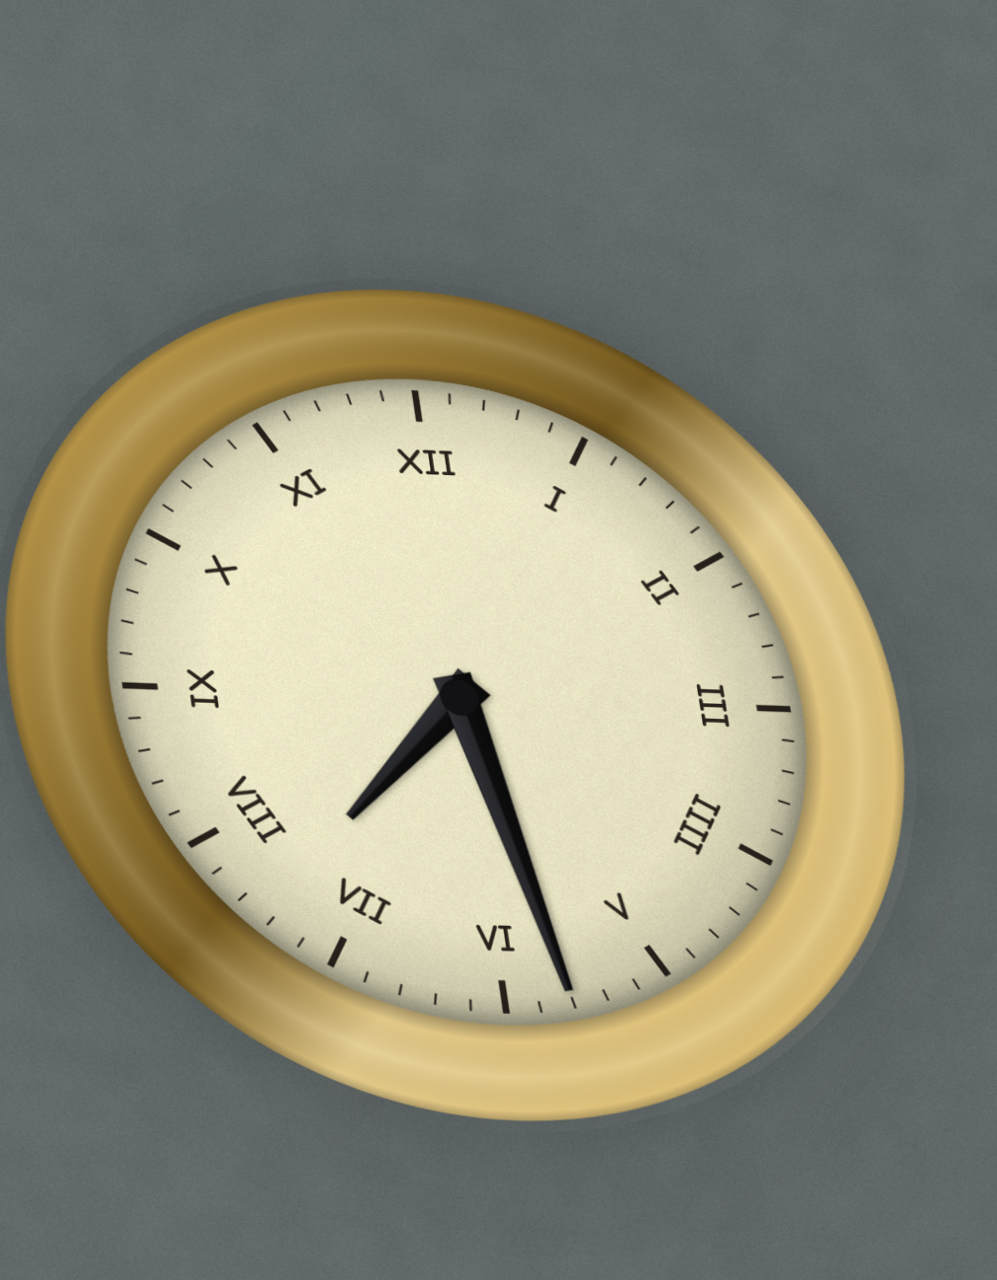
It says 7.28
